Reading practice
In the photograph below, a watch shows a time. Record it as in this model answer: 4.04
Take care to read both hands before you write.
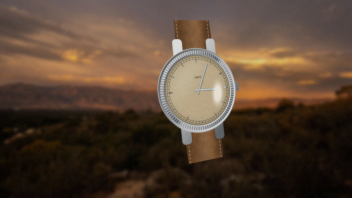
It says 3.04
